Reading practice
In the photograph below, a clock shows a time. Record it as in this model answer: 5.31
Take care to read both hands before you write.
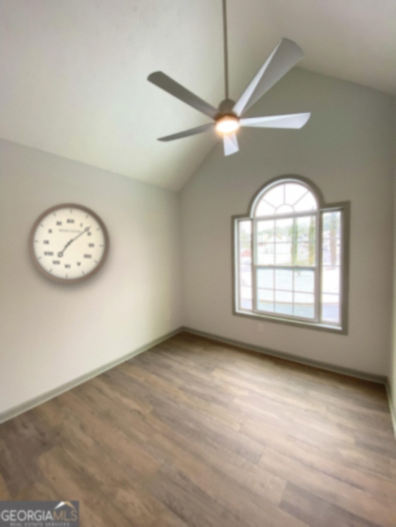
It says 7.08
